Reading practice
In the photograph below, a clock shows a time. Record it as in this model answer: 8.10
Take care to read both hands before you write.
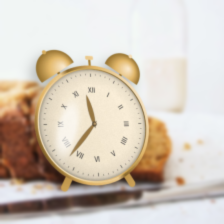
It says 11.37
